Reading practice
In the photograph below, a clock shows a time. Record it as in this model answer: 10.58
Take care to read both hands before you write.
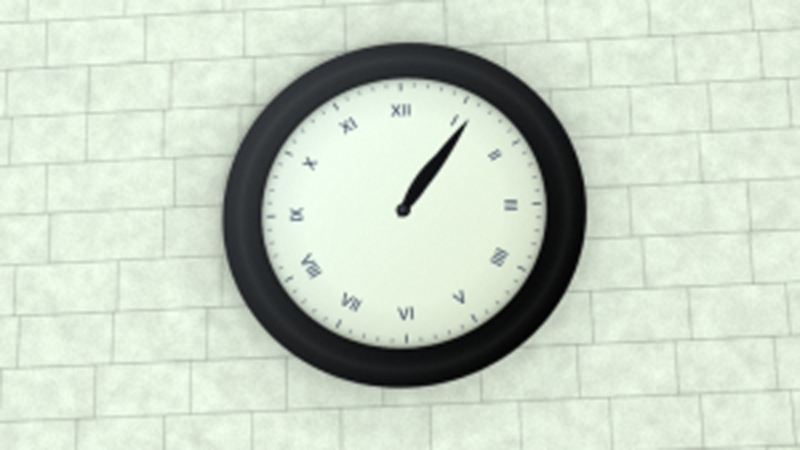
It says 1.06
